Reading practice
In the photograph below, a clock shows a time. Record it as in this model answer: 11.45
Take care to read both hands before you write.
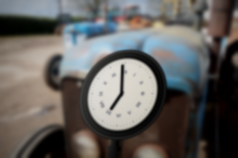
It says 6.59
